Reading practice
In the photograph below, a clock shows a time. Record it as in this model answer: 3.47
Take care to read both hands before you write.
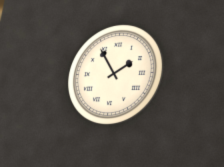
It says 1.54
